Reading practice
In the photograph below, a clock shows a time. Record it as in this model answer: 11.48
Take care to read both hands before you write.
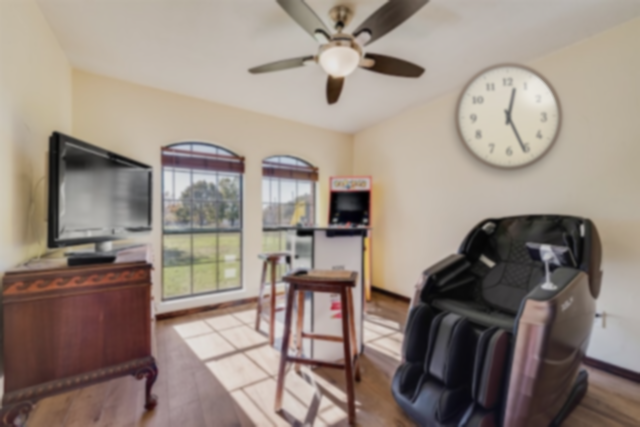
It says 12.26
